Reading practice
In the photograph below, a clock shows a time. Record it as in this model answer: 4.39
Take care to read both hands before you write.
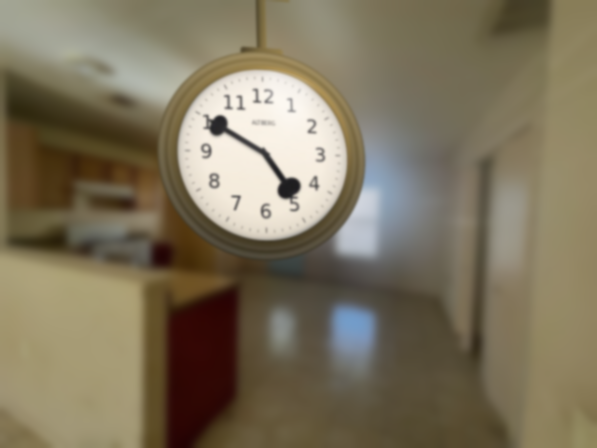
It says 4.50
